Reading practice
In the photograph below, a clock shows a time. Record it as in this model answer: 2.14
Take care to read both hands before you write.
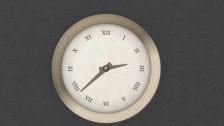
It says 2.38
